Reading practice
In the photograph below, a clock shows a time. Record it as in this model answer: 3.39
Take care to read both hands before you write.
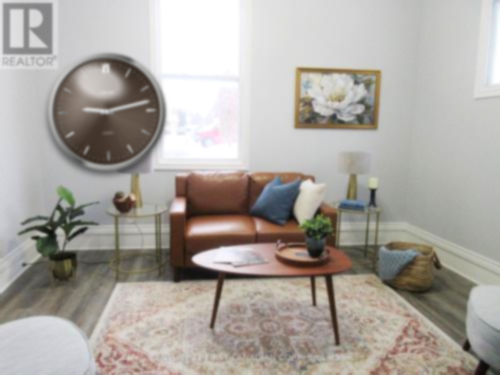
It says 9.13
